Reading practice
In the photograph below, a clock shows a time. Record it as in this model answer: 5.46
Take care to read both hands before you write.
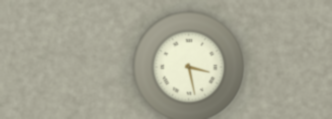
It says 3.28
